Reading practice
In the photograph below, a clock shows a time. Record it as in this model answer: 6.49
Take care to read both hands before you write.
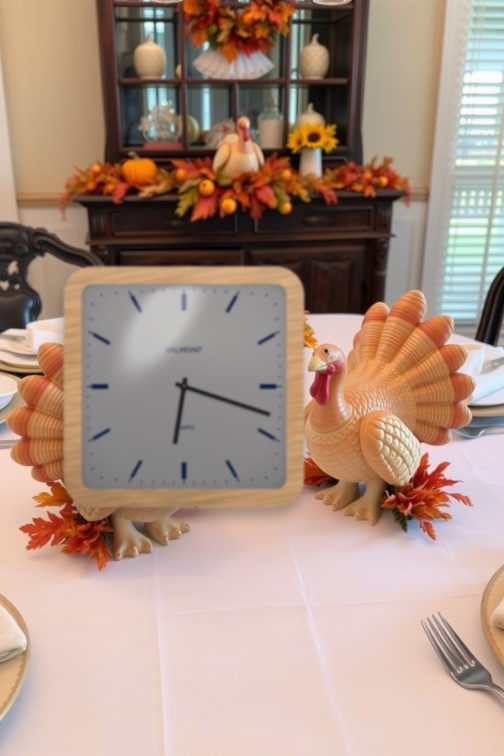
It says 6.18
